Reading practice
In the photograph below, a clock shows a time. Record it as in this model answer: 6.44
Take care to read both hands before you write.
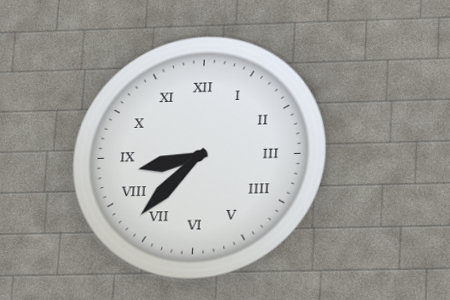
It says 8.37
